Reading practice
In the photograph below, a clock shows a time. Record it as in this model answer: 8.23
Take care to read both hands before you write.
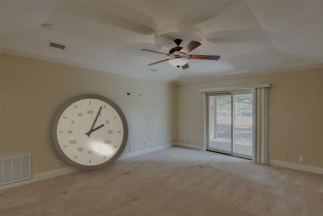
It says 2.04
